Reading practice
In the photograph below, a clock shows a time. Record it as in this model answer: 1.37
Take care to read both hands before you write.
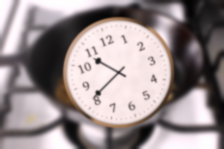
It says 10.41
